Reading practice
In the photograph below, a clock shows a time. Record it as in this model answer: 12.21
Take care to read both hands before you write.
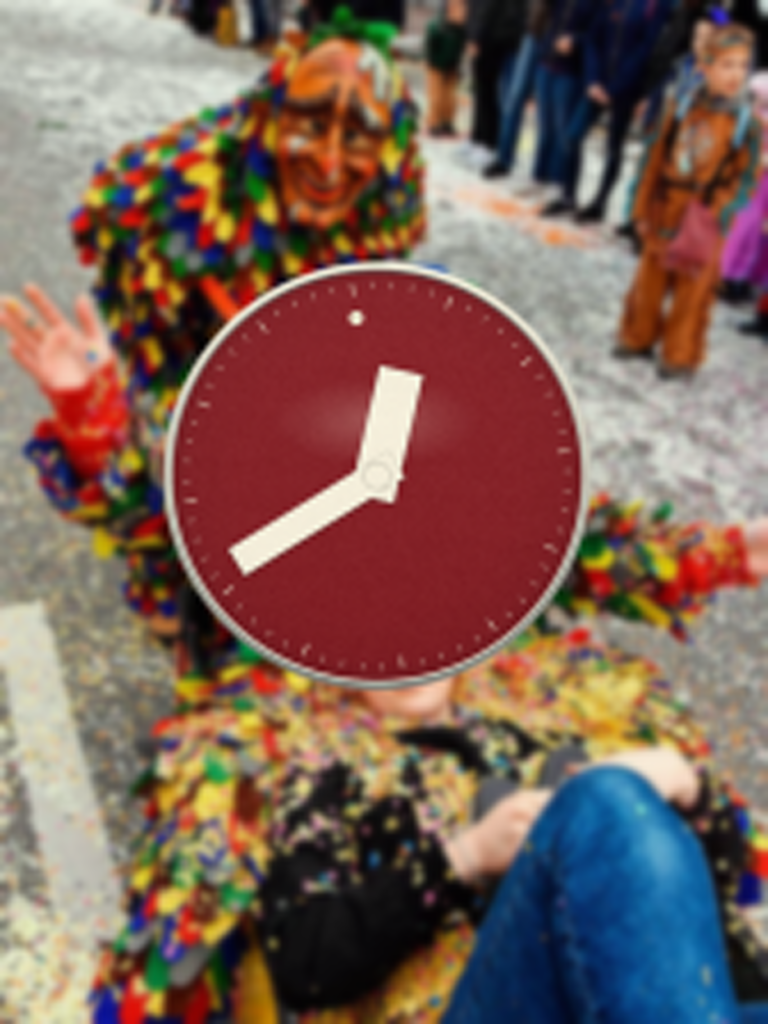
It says 12.41
